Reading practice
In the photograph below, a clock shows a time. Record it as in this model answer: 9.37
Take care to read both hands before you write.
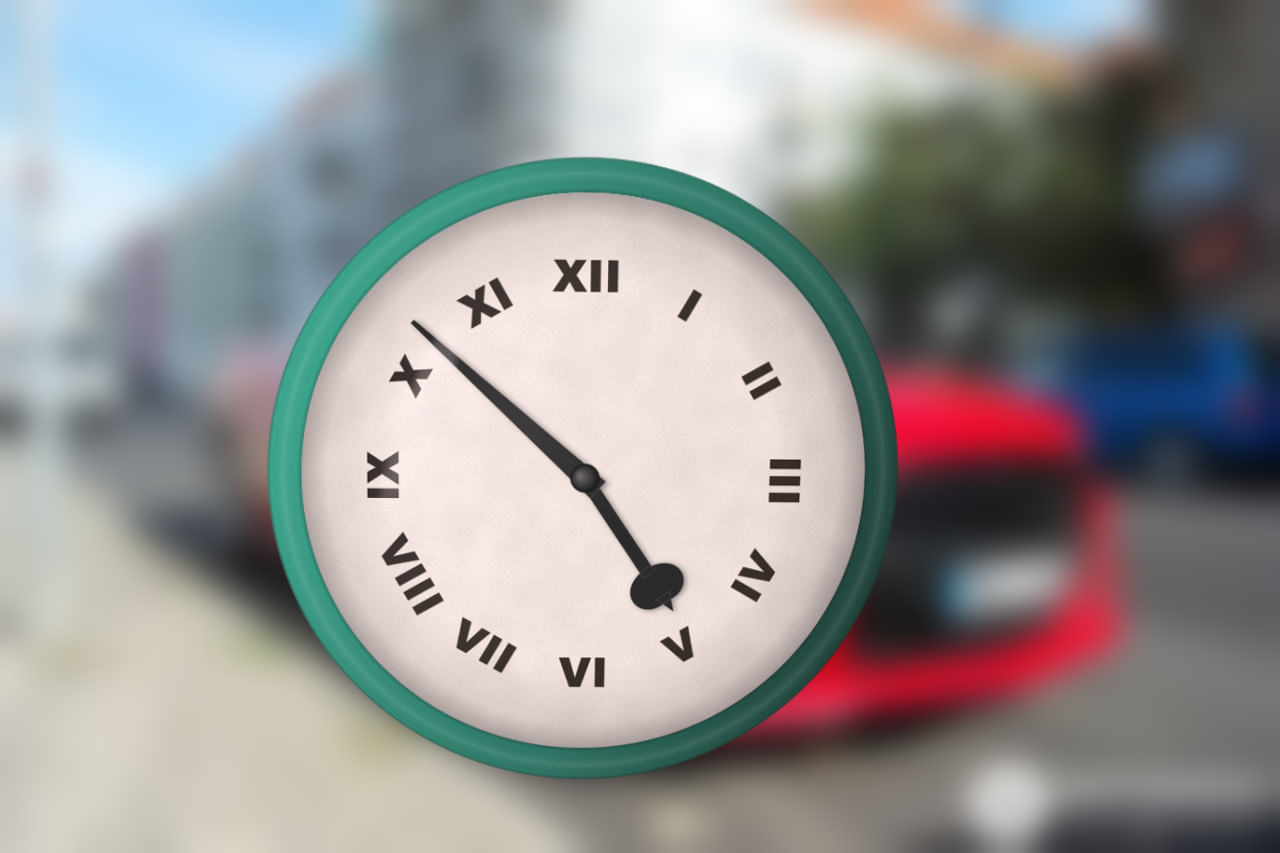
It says 4.52
